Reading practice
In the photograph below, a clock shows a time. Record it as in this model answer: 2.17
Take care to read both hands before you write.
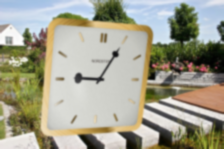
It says 9.05
